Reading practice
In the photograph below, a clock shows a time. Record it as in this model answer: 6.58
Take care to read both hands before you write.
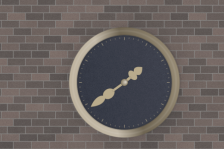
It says 1.39
